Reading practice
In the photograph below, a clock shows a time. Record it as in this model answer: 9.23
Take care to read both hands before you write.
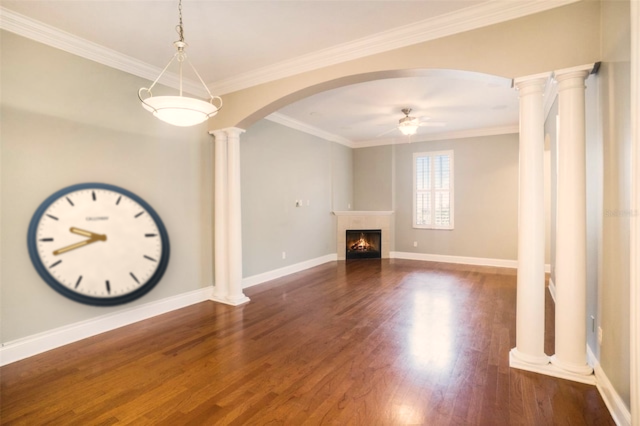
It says 9.42
